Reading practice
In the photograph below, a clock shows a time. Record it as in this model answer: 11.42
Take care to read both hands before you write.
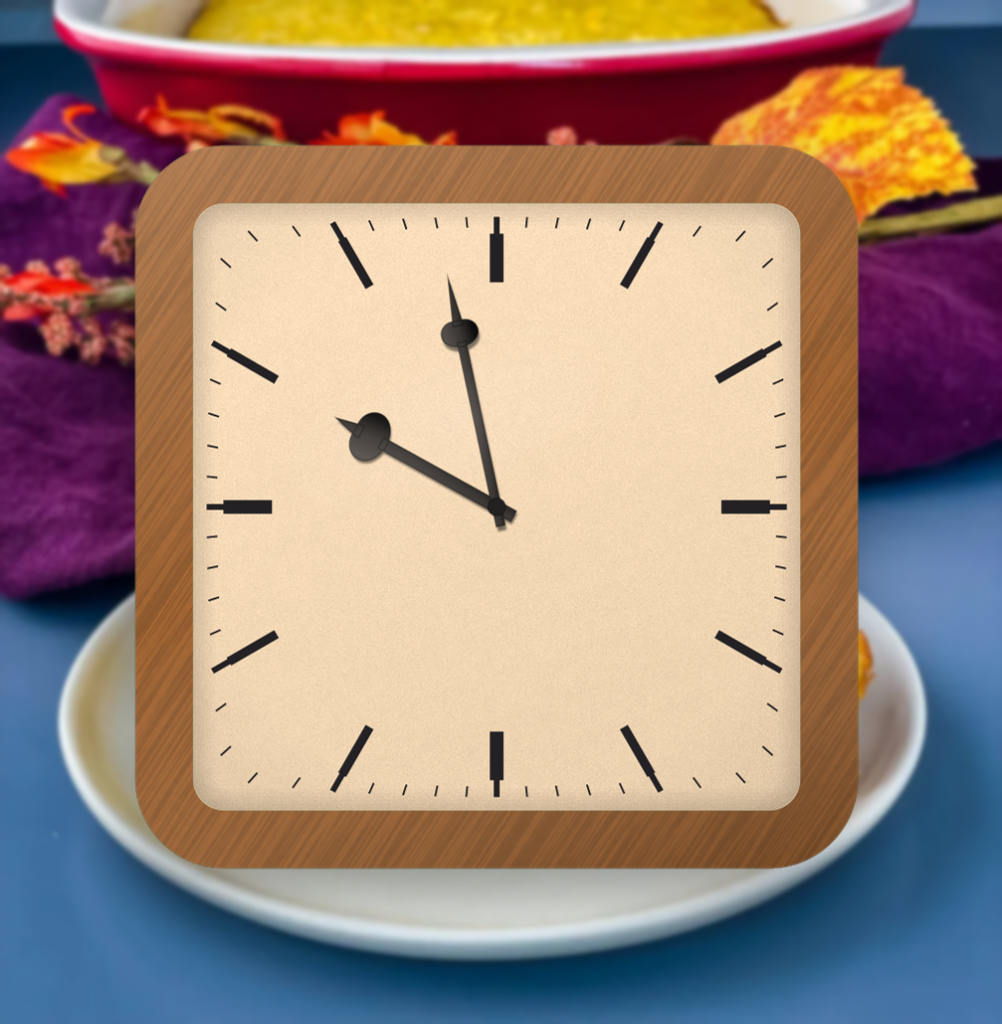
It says 9.58
